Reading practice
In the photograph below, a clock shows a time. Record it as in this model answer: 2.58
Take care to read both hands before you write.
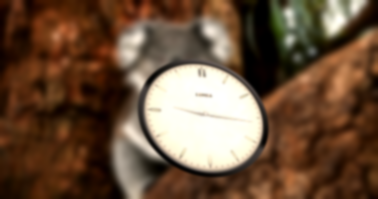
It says 9.16
